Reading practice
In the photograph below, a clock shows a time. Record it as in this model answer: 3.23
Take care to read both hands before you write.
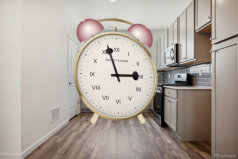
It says 2.57
